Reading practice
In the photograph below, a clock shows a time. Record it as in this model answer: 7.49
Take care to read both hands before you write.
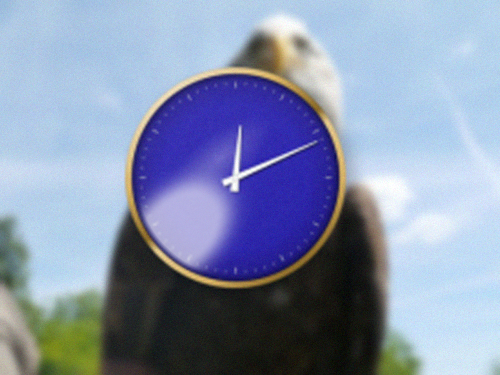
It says 12.11
